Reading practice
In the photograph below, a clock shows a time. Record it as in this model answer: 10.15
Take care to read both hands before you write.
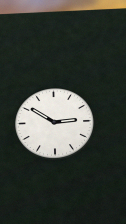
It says 2.51
